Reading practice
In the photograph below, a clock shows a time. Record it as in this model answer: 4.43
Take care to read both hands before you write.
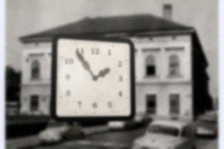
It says 1.54
